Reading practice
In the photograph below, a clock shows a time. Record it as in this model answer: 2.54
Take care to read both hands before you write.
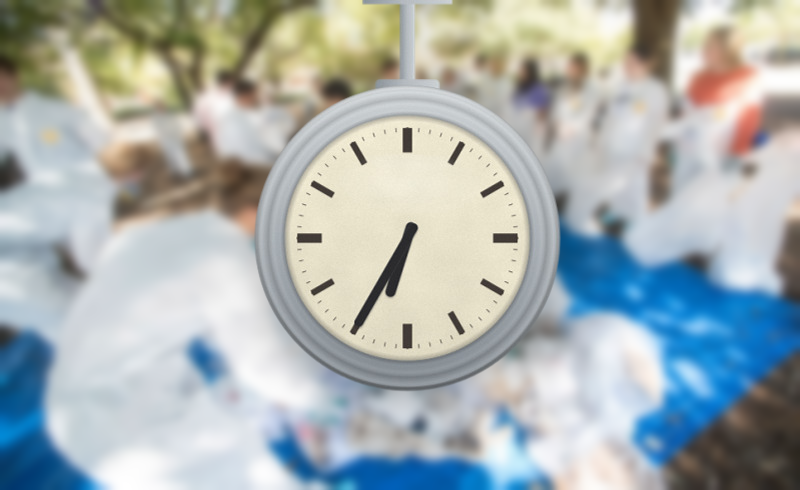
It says 6.35
